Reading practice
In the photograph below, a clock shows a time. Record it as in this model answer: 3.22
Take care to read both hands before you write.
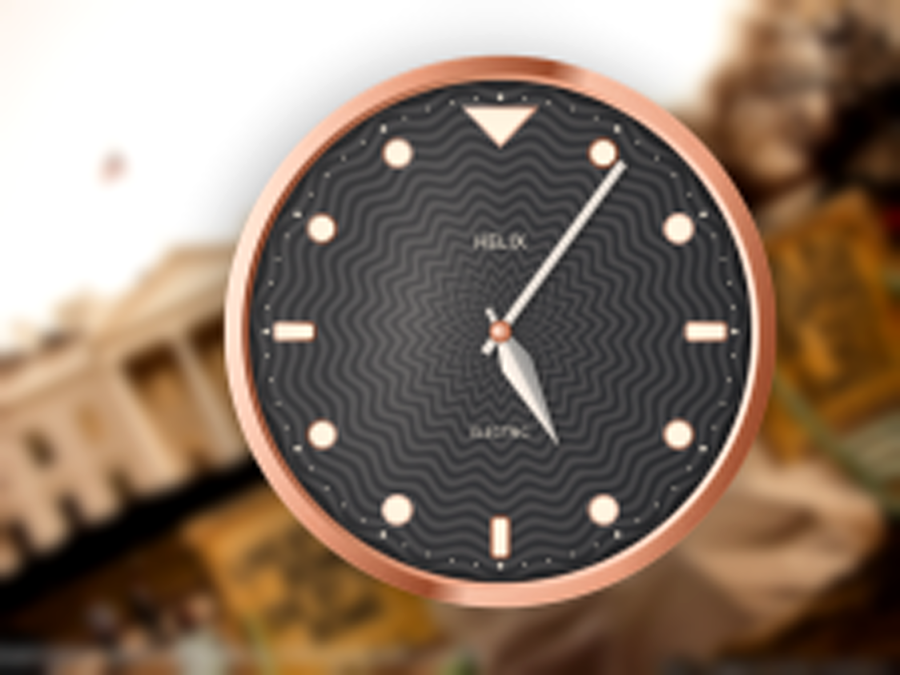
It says 5.06
